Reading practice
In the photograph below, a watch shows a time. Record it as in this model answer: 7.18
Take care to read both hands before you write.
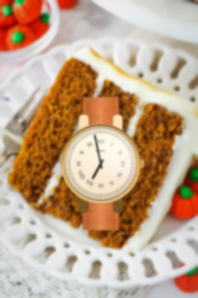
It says 6.58
